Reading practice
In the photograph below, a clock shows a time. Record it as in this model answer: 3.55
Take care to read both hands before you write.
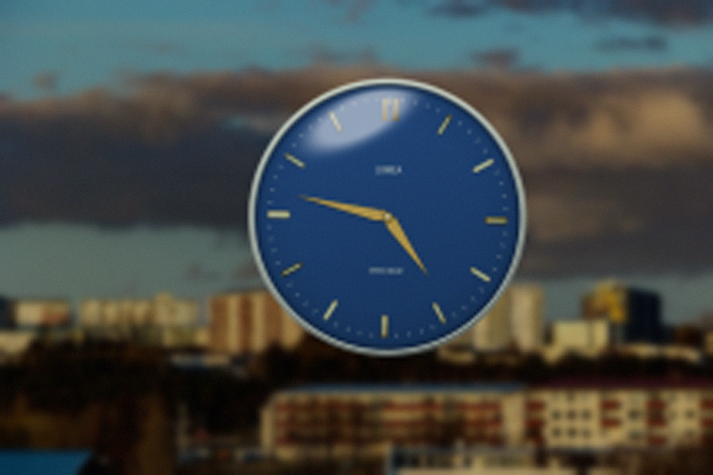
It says 4.47
